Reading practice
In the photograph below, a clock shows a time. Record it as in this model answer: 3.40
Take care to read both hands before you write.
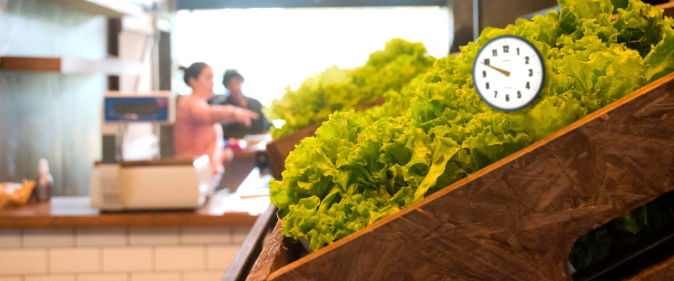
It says 9.49
